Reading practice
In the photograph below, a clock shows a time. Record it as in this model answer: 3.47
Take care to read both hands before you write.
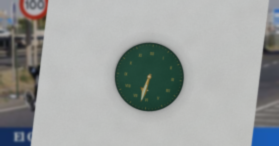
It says 6.32
